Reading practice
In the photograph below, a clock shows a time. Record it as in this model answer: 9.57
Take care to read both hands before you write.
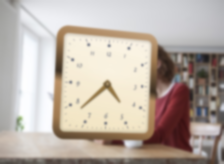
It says 4.38
